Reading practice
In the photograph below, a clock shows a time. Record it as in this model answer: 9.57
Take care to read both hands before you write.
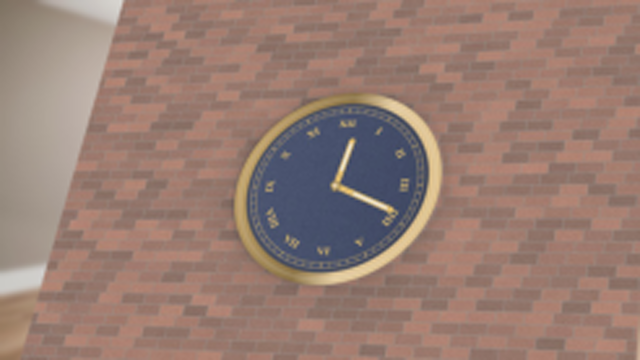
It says 12.19
